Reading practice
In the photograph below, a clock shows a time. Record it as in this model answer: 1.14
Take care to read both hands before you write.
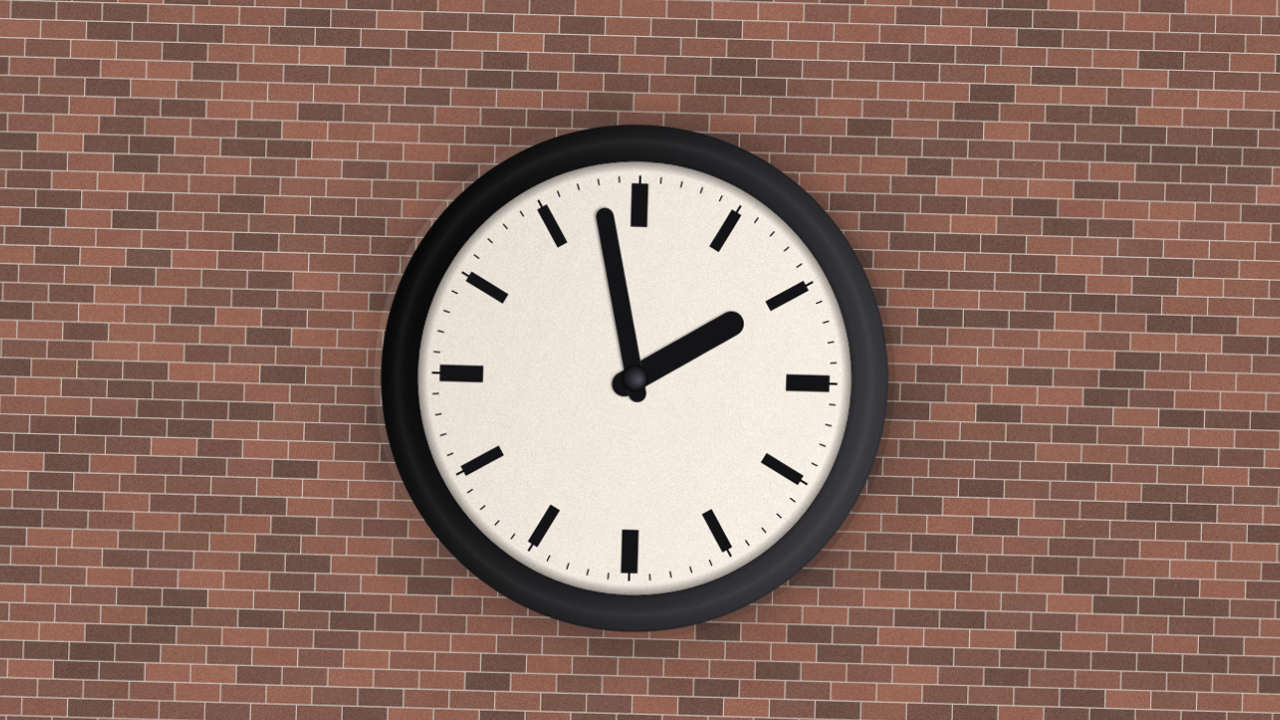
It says 1.58
